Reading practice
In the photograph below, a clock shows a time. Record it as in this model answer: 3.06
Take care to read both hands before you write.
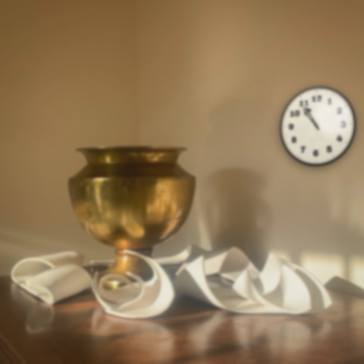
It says 10.54
